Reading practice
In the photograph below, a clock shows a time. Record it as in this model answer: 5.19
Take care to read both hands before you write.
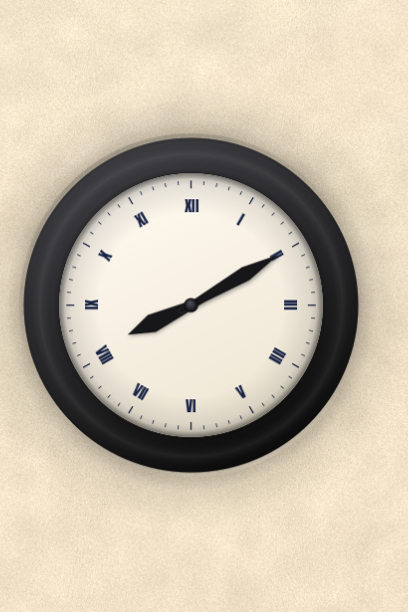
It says 8.10
